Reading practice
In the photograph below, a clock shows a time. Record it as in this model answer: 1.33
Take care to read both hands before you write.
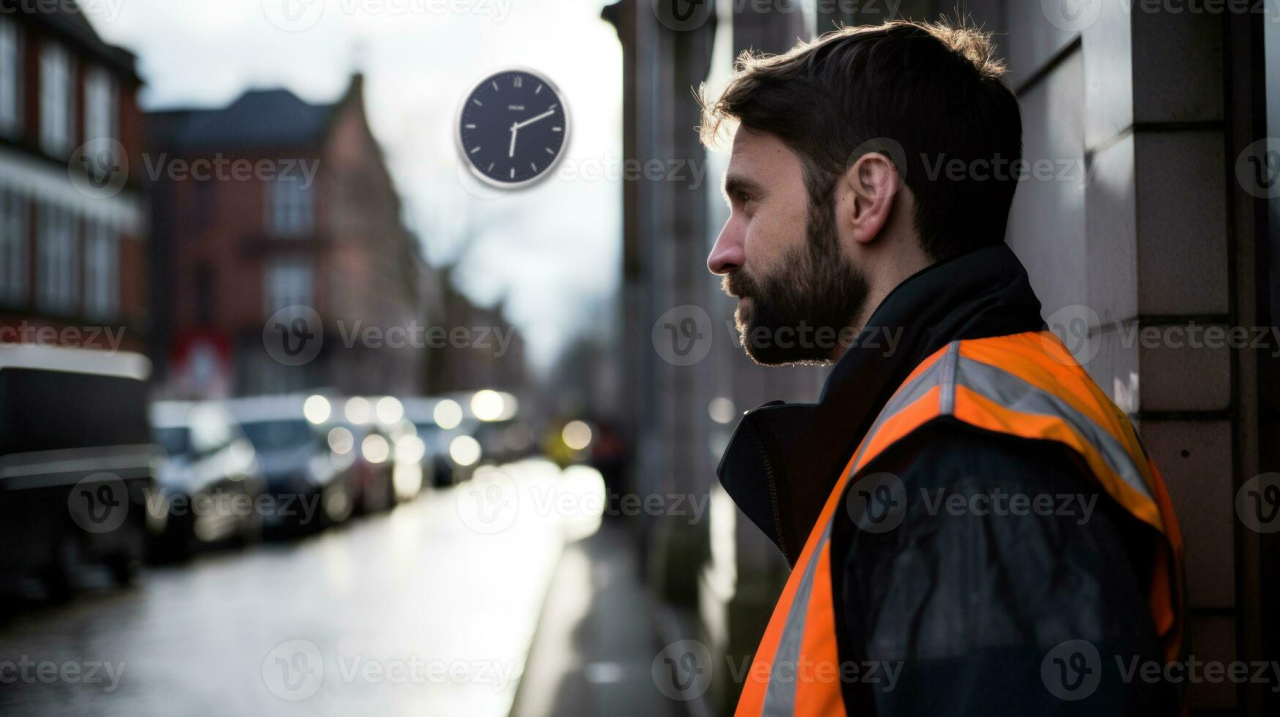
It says 6.11
